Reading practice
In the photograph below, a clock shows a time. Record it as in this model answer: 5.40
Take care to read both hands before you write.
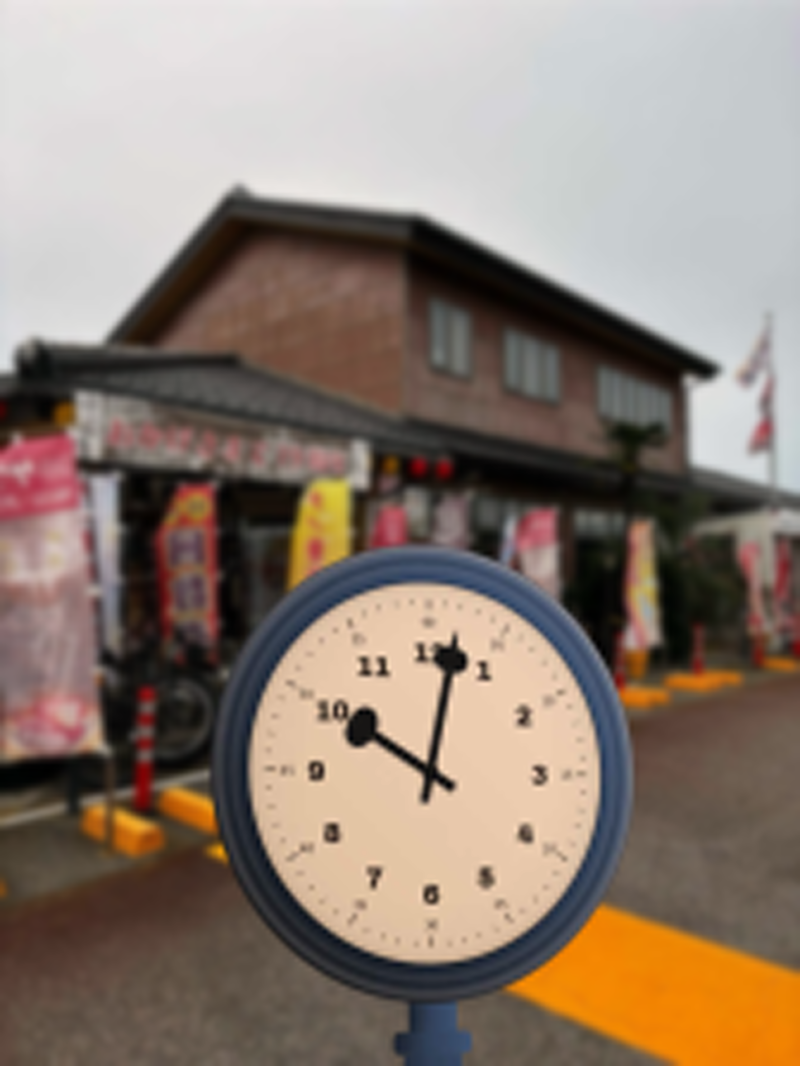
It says 10.02
